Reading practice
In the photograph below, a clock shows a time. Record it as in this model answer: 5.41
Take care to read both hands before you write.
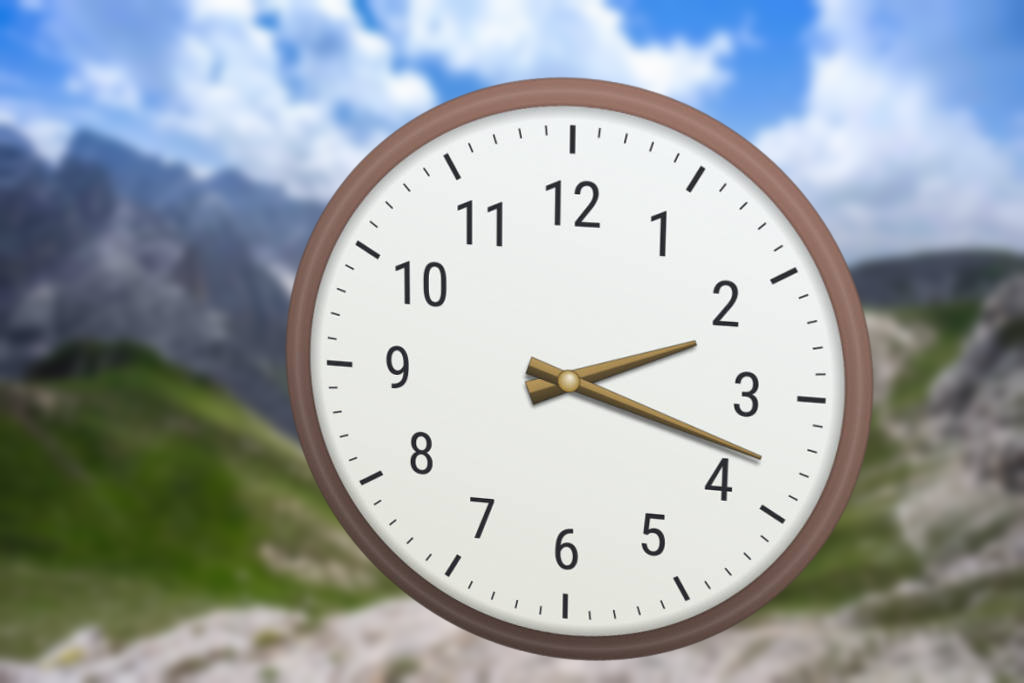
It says 2.18
